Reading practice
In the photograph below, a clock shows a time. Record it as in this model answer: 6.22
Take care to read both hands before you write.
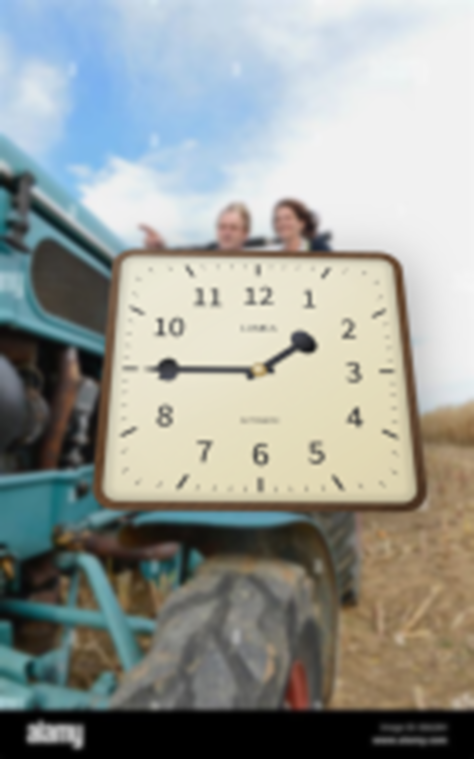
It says 1.45
